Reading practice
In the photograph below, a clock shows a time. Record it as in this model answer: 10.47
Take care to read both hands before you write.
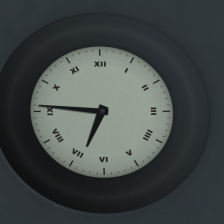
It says 6.46
